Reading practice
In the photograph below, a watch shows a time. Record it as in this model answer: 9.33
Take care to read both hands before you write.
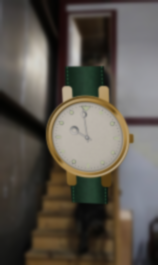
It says 9.59
